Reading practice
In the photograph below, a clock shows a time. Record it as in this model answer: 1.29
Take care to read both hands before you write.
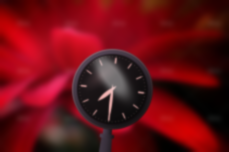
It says 7.30
